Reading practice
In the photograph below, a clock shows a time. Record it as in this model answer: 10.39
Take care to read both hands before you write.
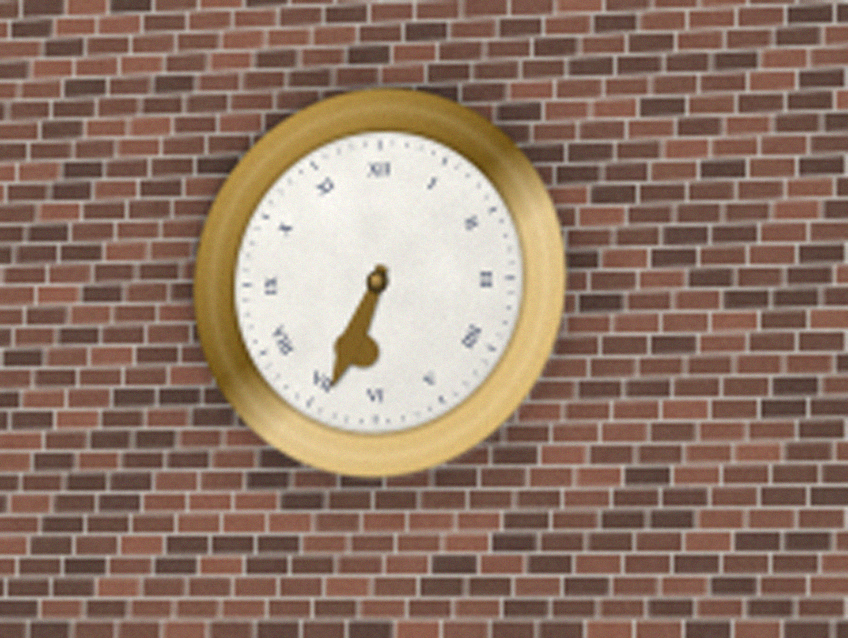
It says 6.34
